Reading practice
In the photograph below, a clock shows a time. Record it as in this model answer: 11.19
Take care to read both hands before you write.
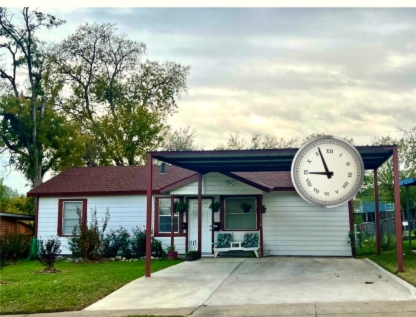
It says 8.56
